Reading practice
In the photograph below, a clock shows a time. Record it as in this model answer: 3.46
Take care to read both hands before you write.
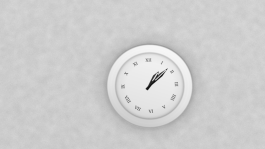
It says 1.08
